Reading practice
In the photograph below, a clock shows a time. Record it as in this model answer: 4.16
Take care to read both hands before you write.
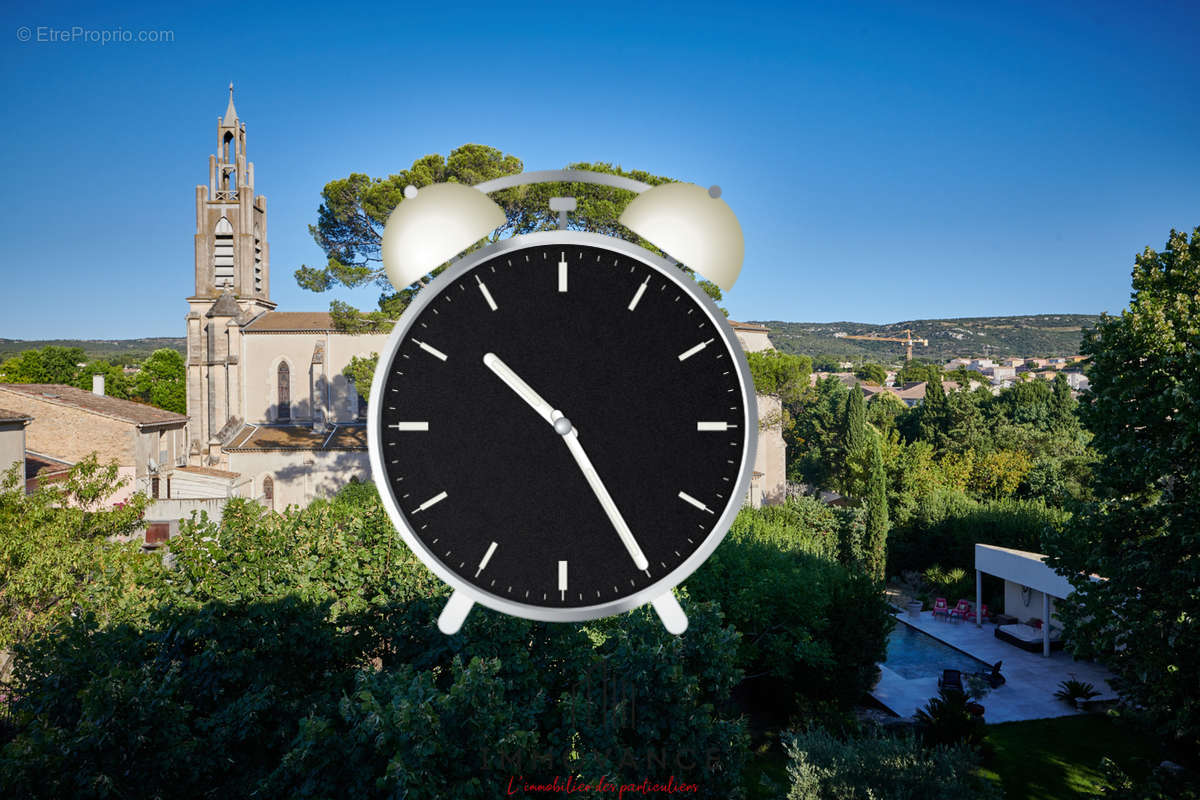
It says 10.25
